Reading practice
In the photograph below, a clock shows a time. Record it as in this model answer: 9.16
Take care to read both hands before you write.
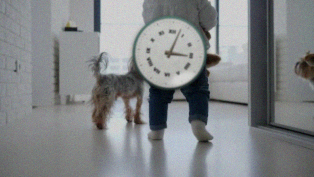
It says 3.03
